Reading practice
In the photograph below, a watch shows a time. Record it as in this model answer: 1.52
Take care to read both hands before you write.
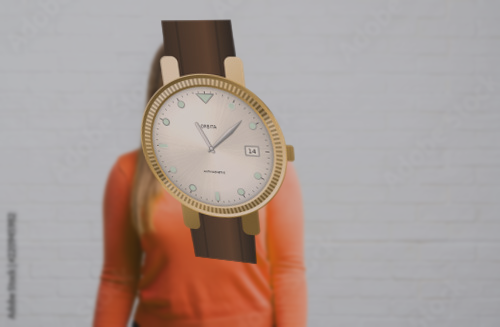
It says 11.08
